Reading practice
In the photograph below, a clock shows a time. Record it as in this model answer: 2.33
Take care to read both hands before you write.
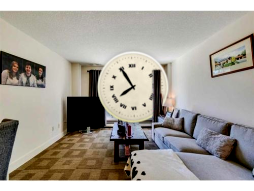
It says 7.55
